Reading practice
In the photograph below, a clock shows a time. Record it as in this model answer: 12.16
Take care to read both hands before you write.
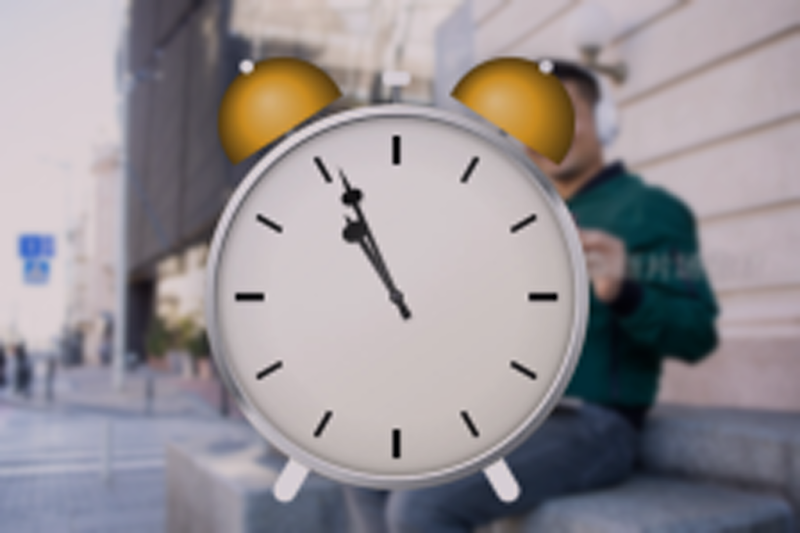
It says 10.56
